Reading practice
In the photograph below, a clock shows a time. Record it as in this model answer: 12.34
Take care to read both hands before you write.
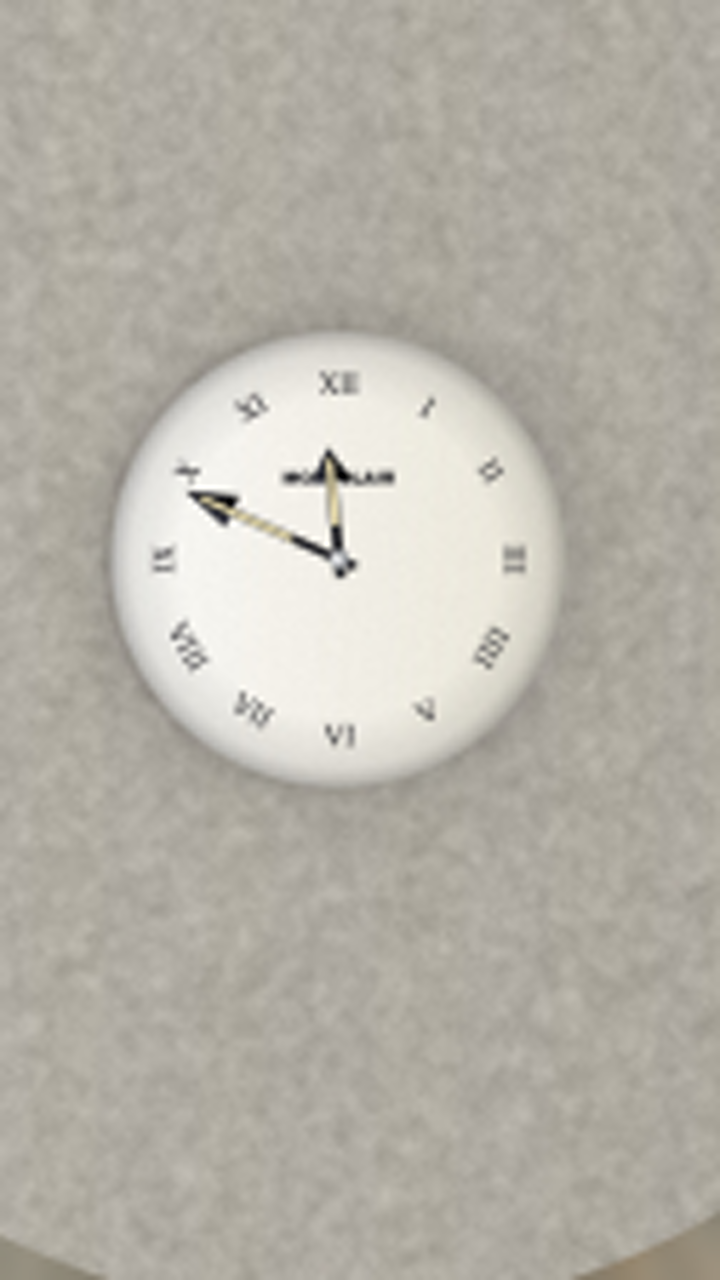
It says 11.49
